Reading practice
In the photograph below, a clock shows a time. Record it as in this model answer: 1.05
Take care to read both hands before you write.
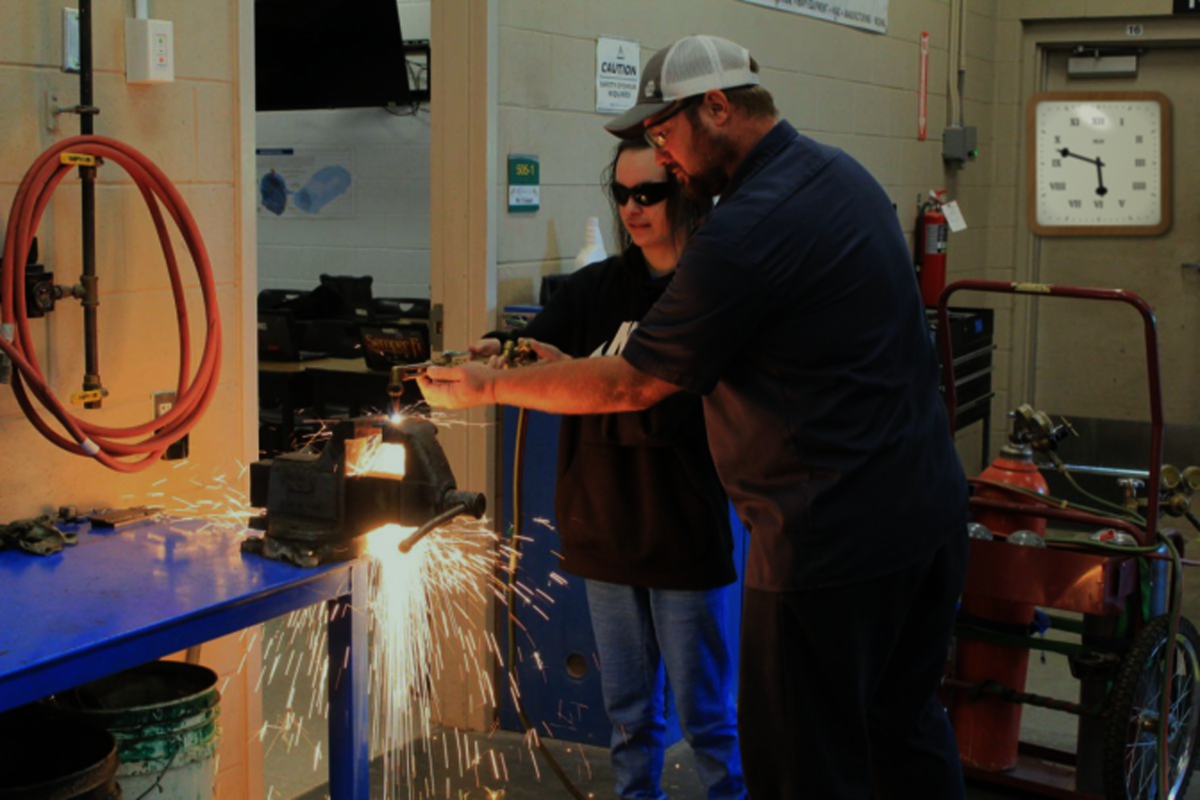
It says 5.48
